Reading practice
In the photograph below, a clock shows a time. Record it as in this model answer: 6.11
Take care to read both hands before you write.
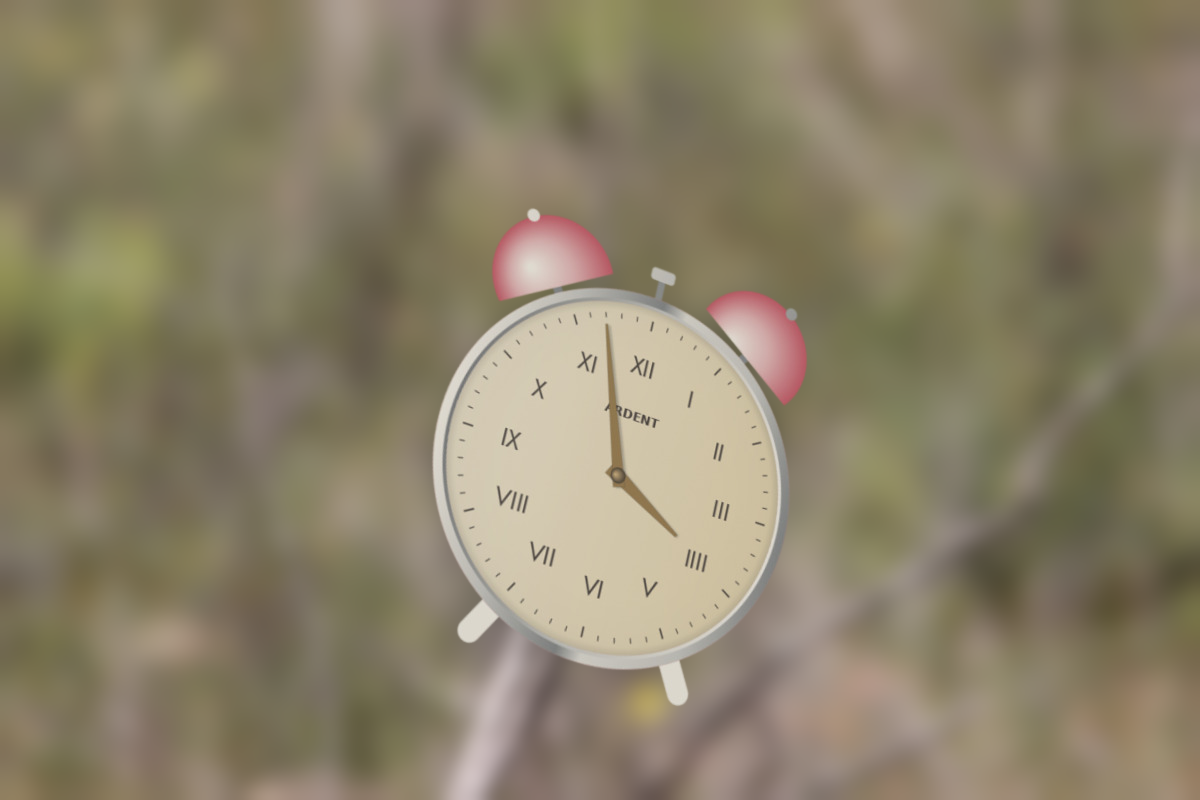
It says 3.57
